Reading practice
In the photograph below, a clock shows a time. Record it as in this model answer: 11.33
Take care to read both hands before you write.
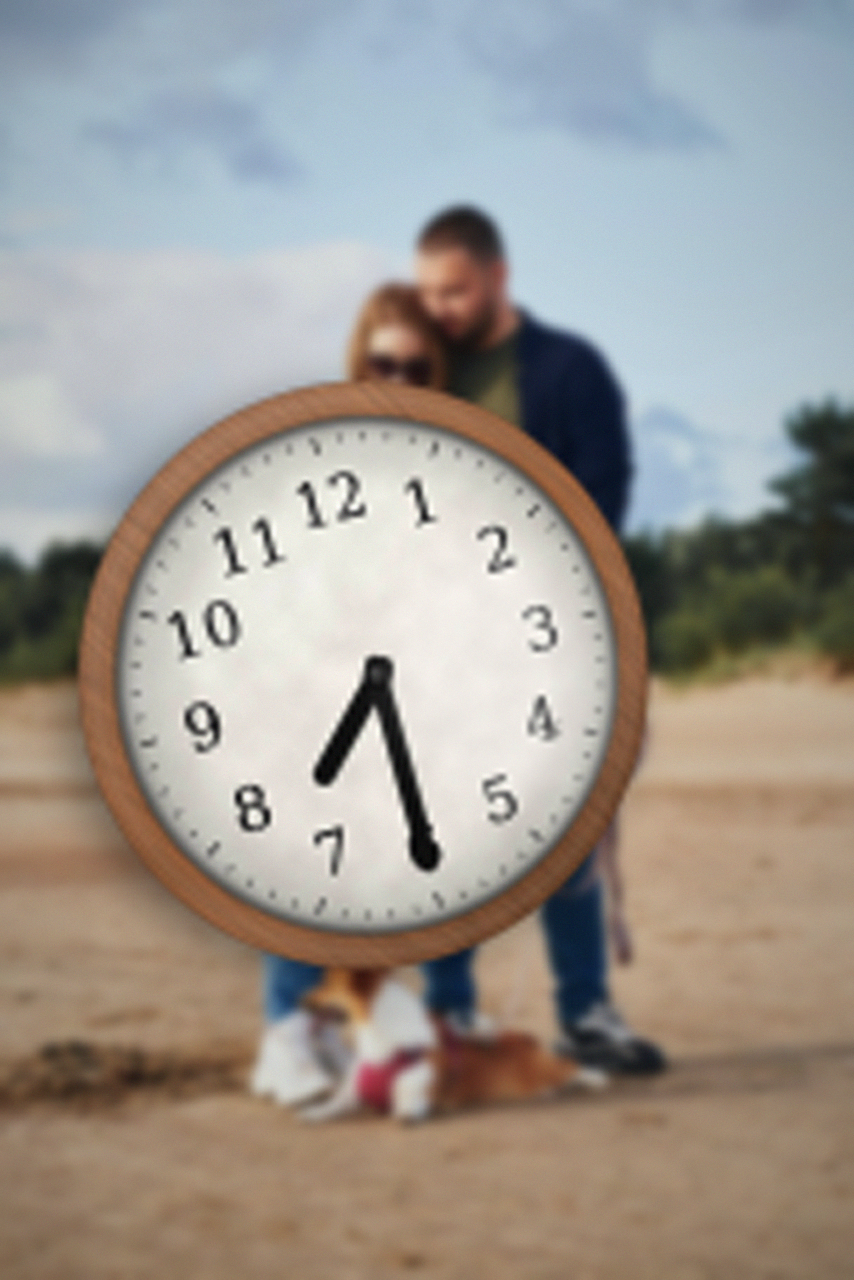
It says 7.30
